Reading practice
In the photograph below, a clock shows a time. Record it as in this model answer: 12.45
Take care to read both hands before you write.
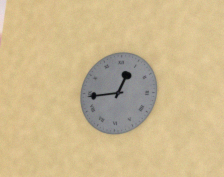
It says 12.44
